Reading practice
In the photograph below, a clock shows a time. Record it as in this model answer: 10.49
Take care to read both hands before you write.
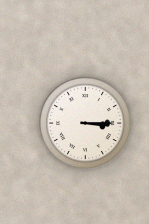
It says 3.15
